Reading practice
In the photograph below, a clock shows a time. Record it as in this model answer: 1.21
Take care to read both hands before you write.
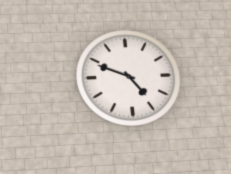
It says 4.49
